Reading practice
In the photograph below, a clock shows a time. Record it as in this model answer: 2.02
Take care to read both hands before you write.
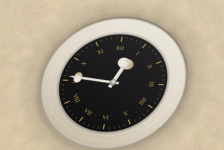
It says 12.46
